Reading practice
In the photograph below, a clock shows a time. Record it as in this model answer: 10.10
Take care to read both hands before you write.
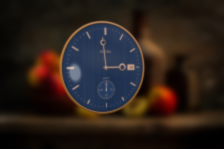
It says 2.59
